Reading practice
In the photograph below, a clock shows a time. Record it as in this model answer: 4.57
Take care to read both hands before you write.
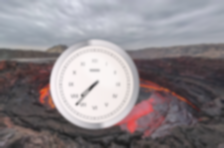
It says 7.37
